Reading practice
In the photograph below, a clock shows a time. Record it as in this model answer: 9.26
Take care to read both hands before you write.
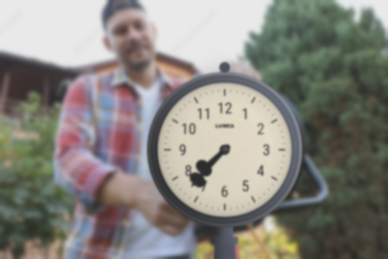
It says 7.37
